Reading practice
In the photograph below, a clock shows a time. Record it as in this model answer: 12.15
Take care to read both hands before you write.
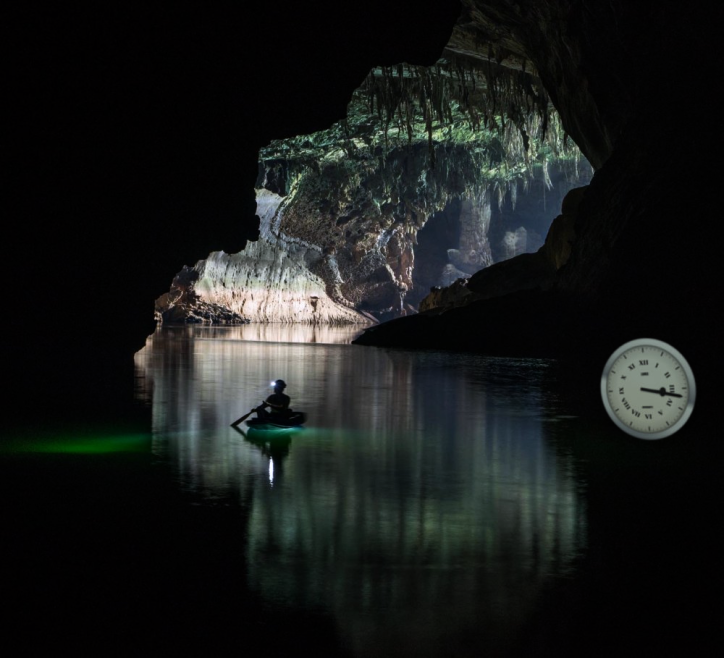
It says 3.17
